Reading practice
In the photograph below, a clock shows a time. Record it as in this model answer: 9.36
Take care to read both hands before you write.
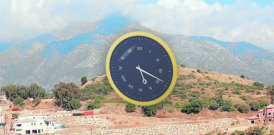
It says 5.19
